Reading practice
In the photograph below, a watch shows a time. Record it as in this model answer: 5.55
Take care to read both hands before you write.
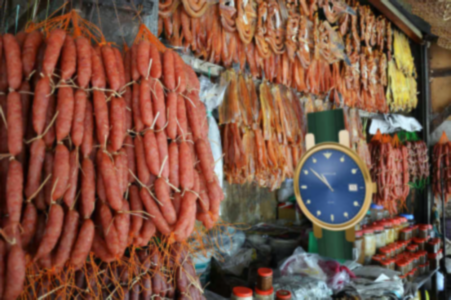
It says 10.52
